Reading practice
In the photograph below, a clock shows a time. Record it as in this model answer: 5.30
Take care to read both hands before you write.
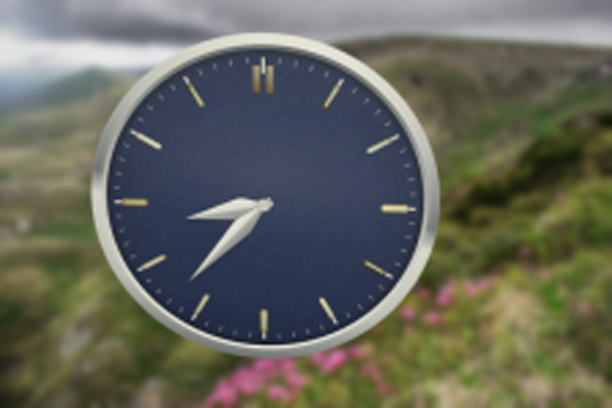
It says 8.37
